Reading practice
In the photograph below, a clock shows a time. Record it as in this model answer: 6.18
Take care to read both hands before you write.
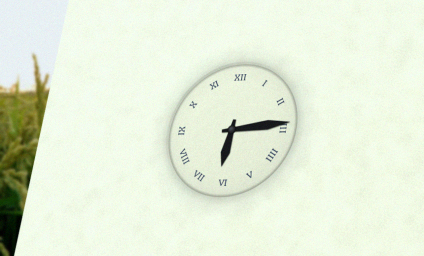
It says 6.14
